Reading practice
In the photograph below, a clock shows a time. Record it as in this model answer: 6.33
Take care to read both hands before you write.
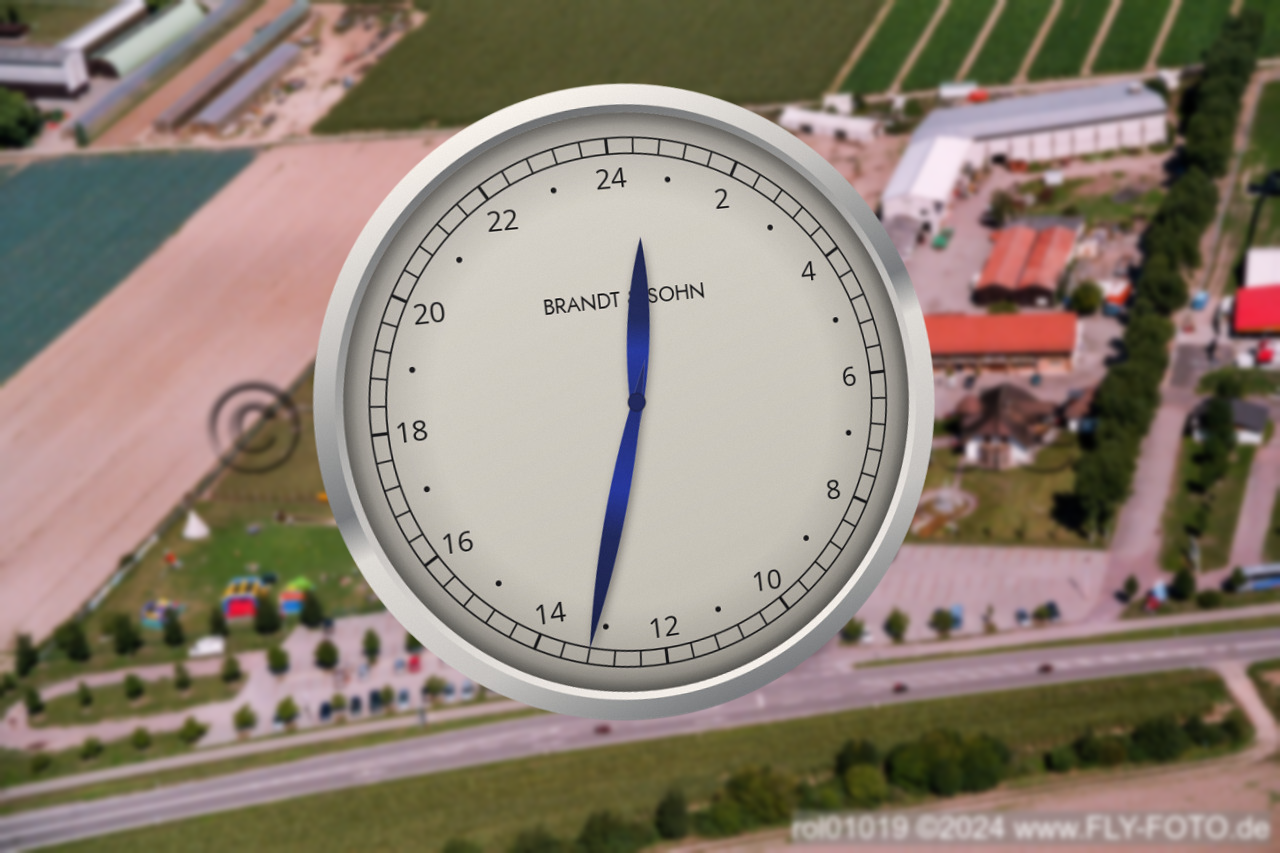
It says 0.33
